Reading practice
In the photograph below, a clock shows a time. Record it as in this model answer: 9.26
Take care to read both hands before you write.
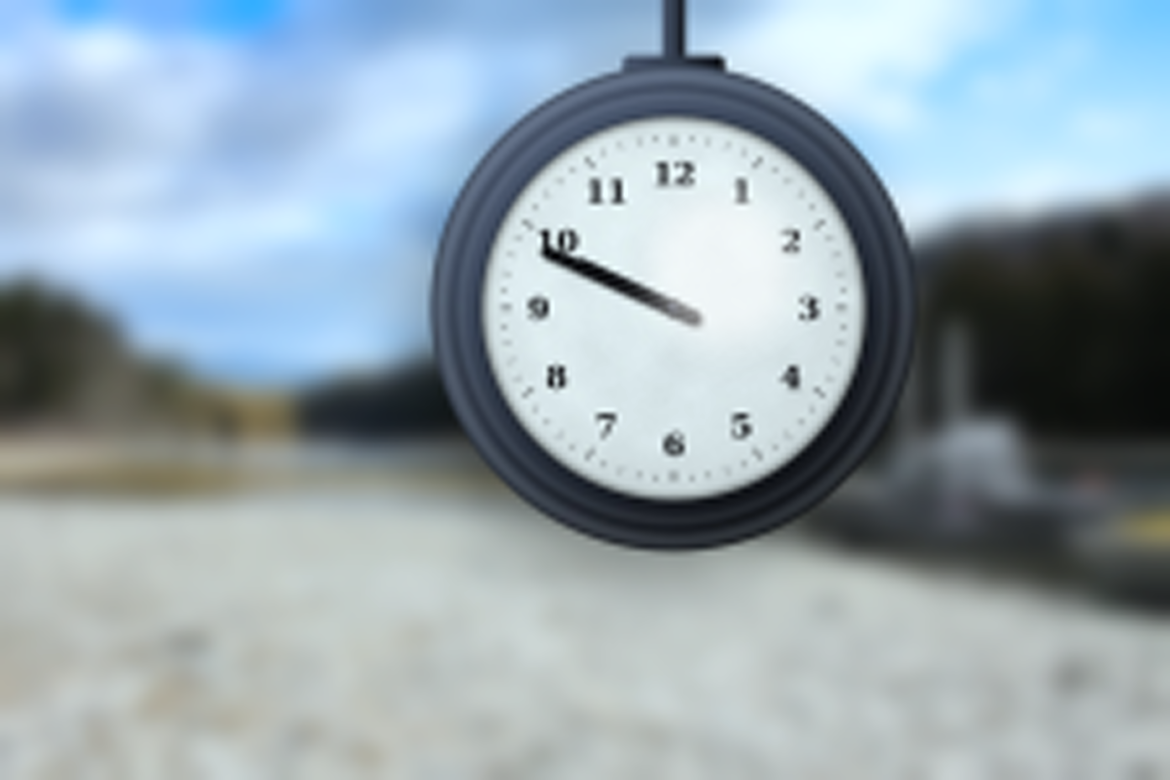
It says 9.49
